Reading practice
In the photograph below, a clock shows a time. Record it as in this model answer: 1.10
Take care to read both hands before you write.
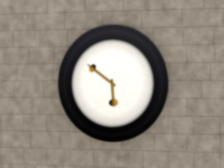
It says 5.51
